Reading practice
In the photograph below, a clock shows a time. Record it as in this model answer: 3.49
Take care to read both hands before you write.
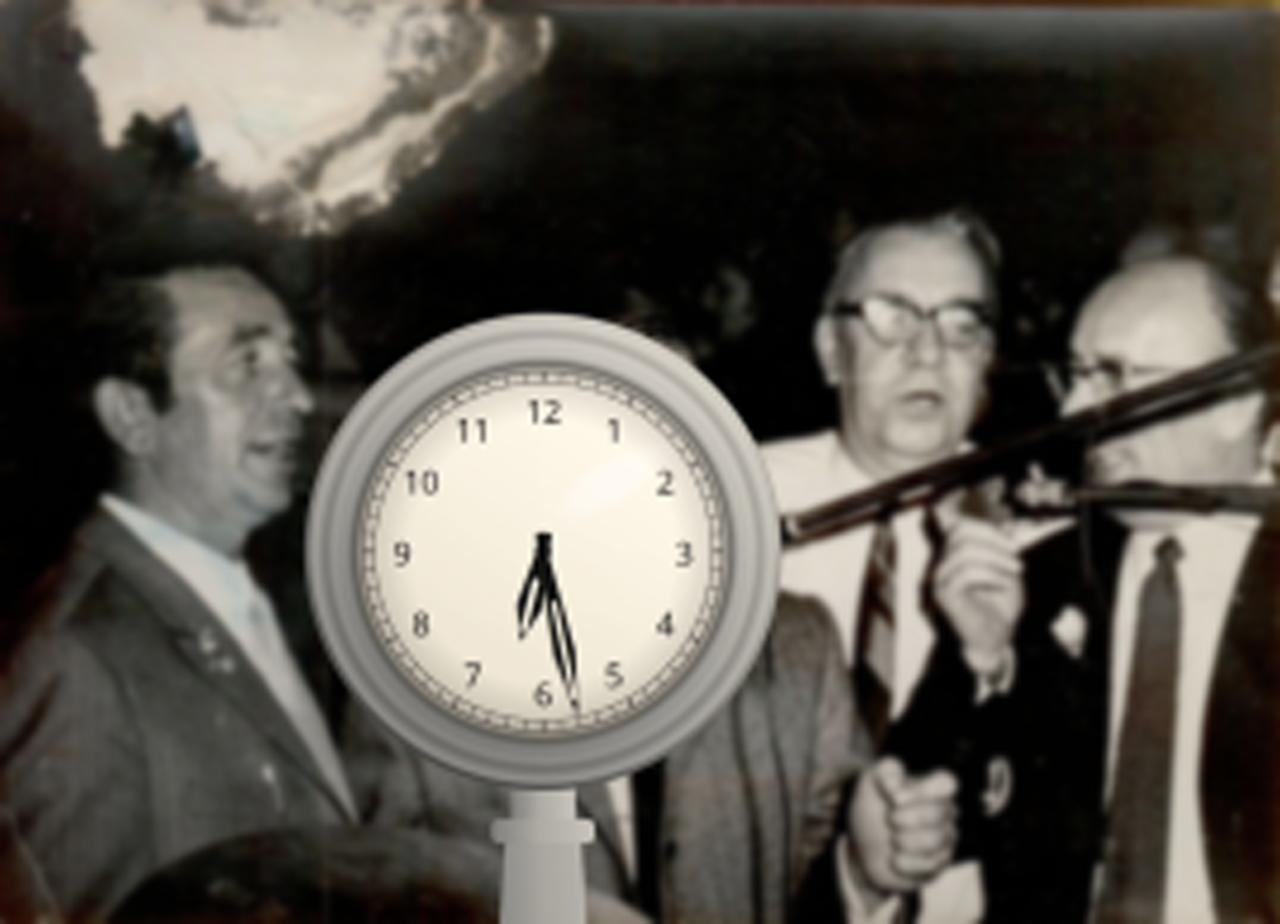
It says 6.28
